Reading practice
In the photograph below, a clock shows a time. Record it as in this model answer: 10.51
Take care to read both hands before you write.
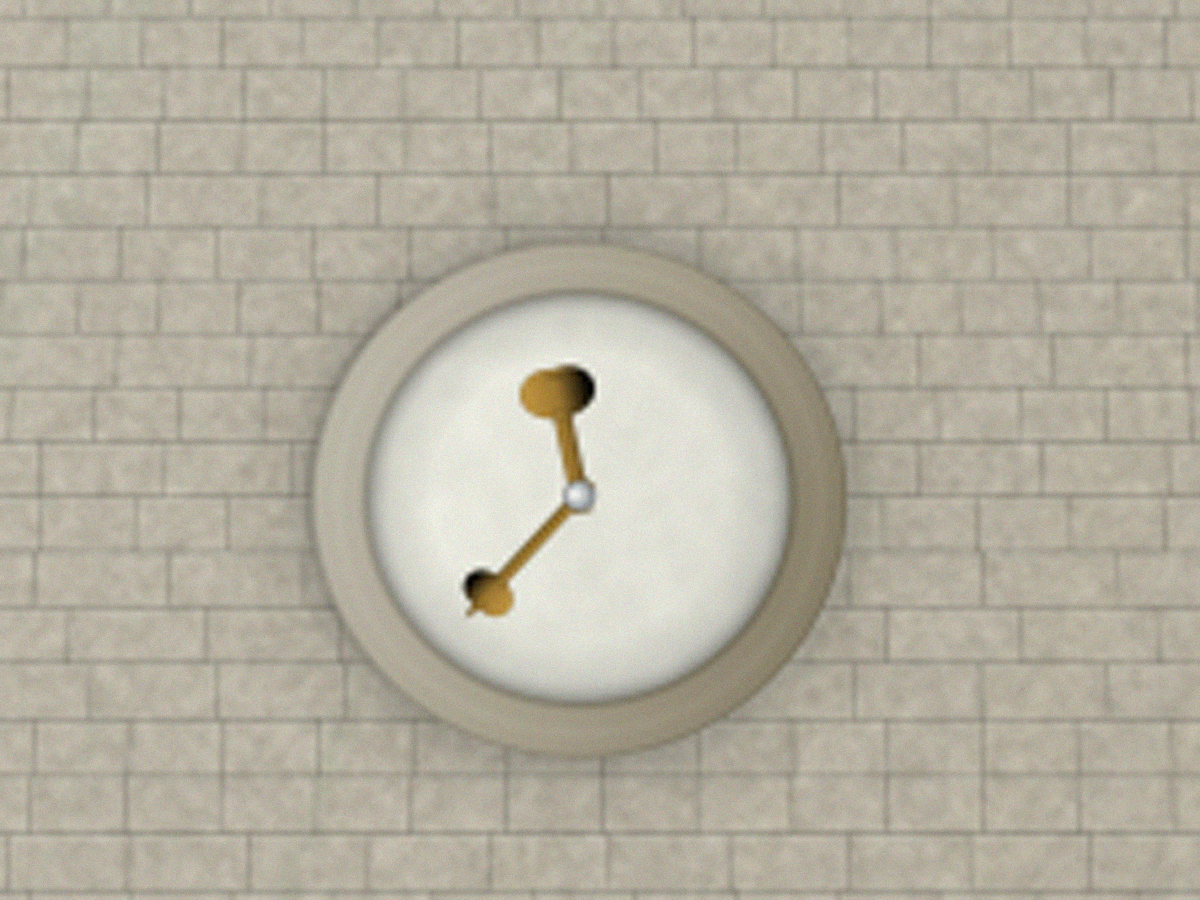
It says 11.37
